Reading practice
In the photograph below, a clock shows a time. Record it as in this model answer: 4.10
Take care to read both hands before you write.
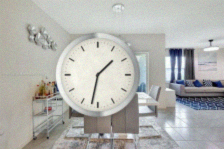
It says 1.32
